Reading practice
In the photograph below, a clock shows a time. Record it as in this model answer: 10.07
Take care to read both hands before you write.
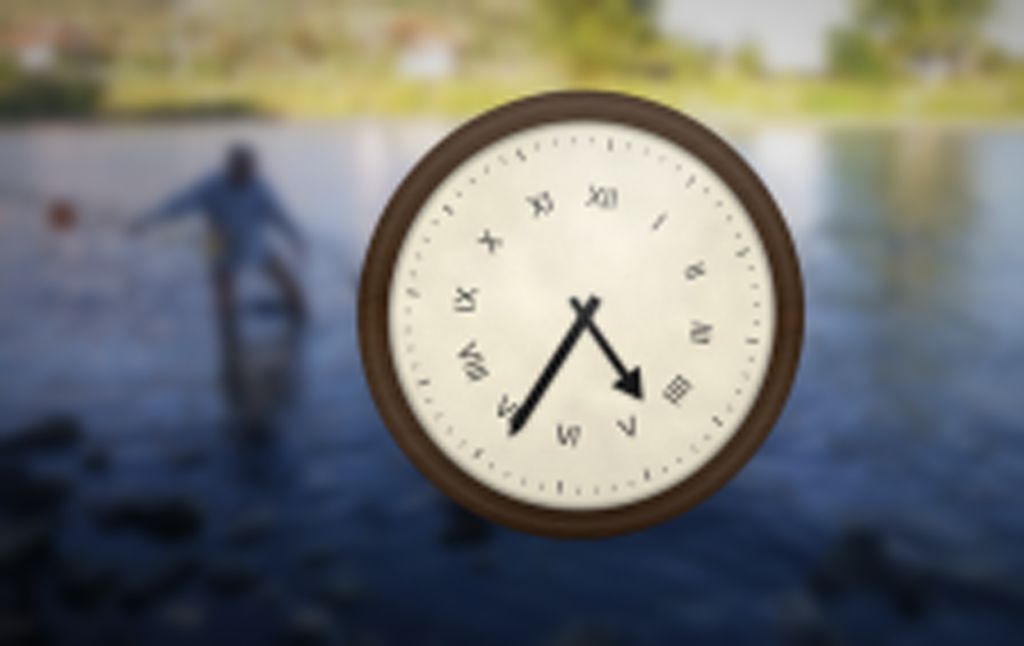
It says 4.34
